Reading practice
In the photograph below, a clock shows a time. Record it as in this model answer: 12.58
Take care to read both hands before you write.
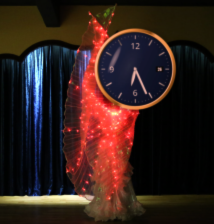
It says 6.26
